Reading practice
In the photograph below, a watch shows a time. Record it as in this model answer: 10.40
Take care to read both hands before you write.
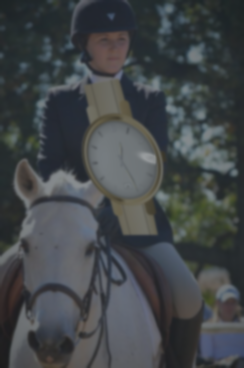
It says 12.27
